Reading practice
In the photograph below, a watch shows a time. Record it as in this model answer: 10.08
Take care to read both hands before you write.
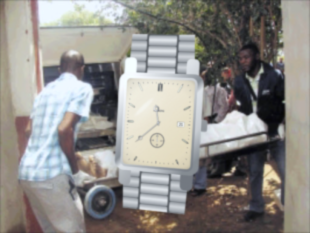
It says 11.38
